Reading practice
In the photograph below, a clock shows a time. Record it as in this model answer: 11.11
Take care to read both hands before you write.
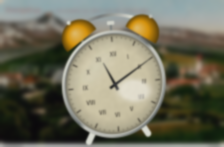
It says 11.10
